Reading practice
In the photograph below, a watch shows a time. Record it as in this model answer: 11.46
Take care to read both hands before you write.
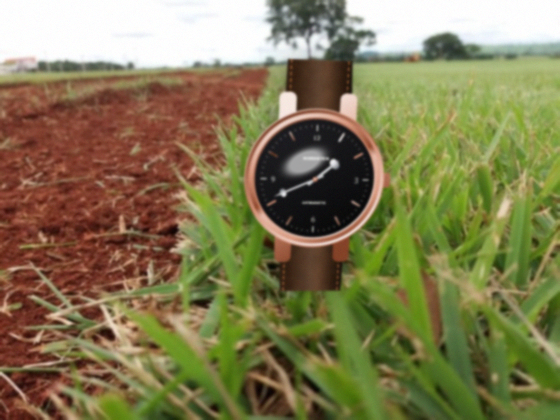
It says 1.41
